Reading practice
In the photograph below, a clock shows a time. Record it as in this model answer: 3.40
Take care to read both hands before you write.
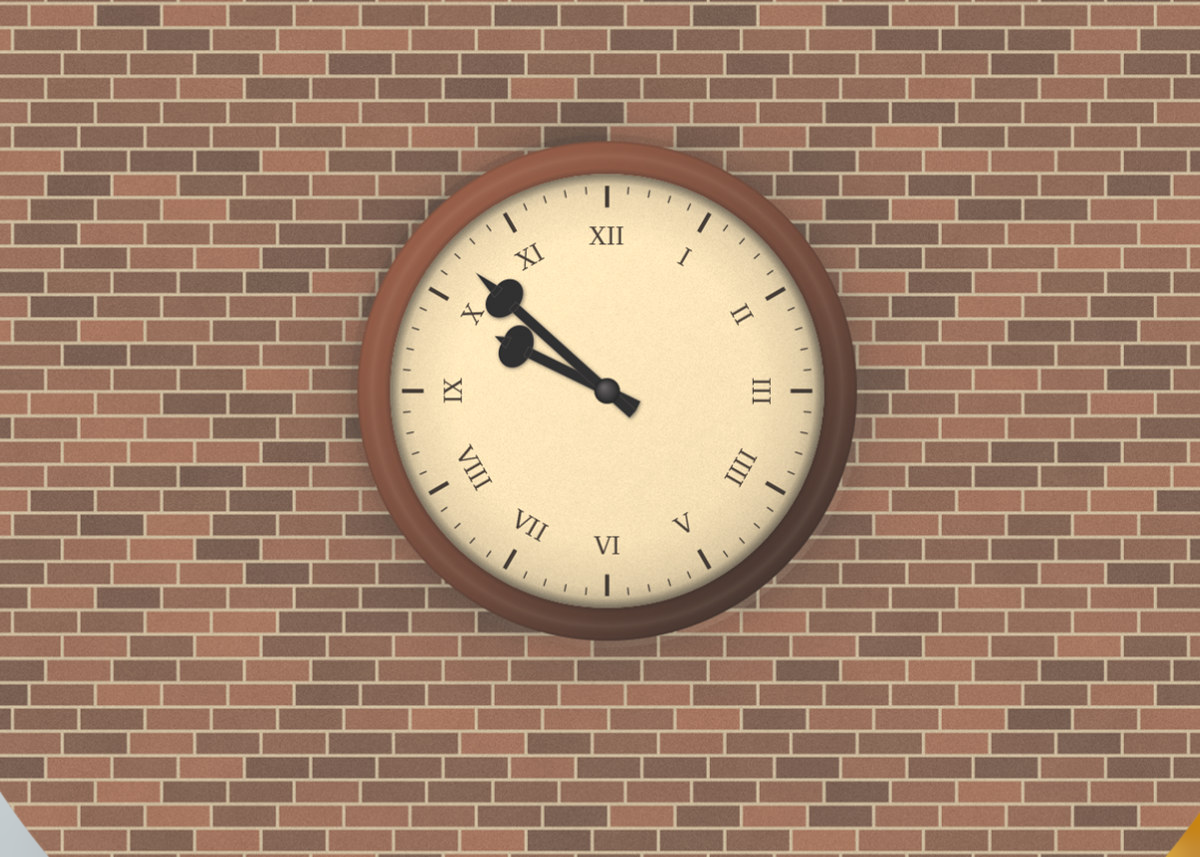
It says 9.52
